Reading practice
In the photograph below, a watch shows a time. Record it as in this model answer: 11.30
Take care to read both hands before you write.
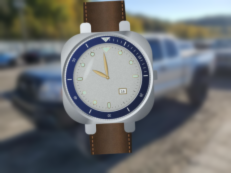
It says 9.59
